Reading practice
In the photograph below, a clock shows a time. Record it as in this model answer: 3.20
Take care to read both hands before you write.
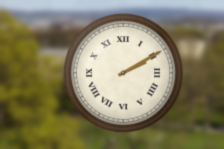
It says 2.10
